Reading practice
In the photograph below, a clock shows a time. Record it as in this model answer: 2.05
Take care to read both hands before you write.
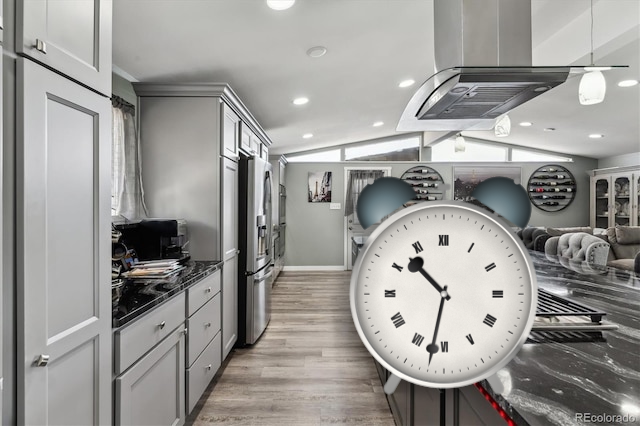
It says 10.32
